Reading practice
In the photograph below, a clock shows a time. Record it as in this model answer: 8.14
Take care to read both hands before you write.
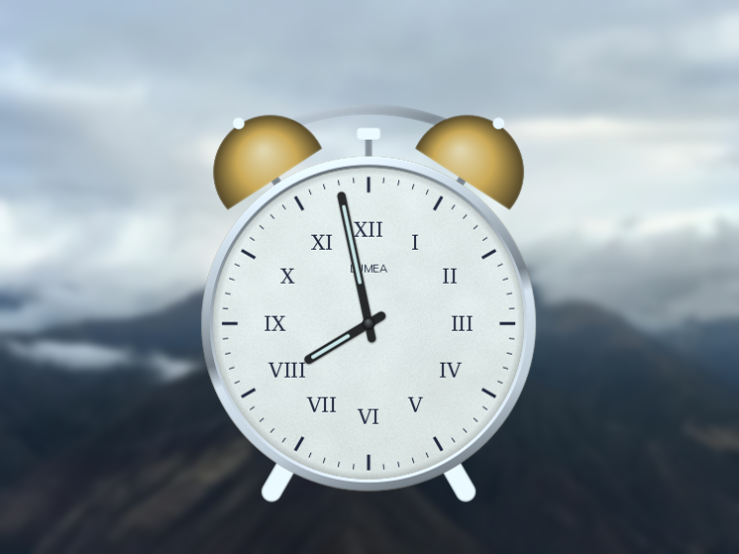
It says 7.58
